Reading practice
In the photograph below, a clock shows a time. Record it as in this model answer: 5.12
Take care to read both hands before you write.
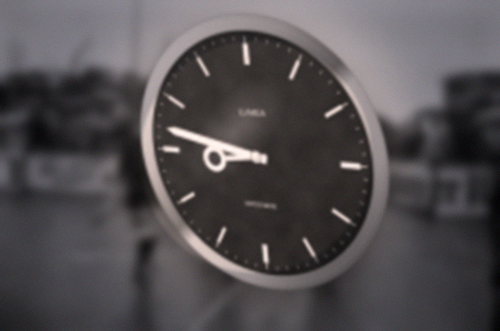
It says 8.47
